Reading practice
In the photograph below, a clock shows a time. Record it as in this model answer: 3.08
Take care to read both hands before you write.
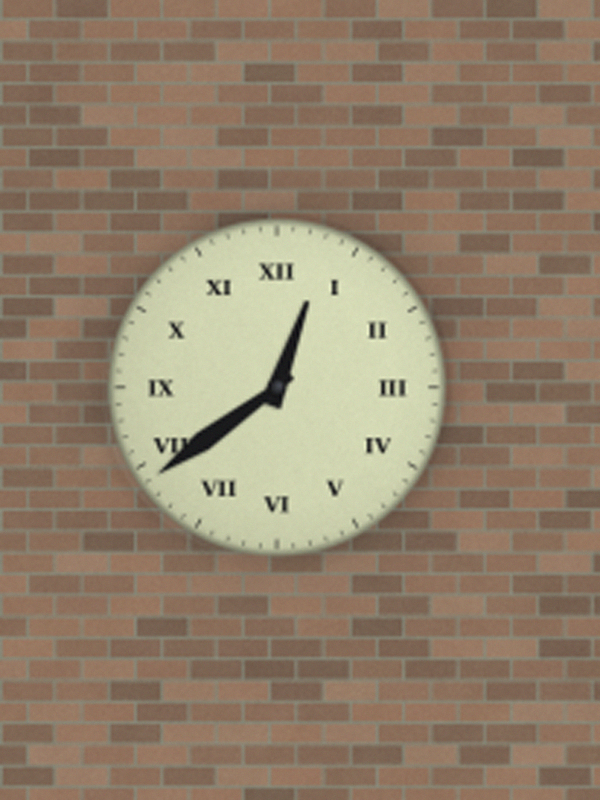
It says 12.39
